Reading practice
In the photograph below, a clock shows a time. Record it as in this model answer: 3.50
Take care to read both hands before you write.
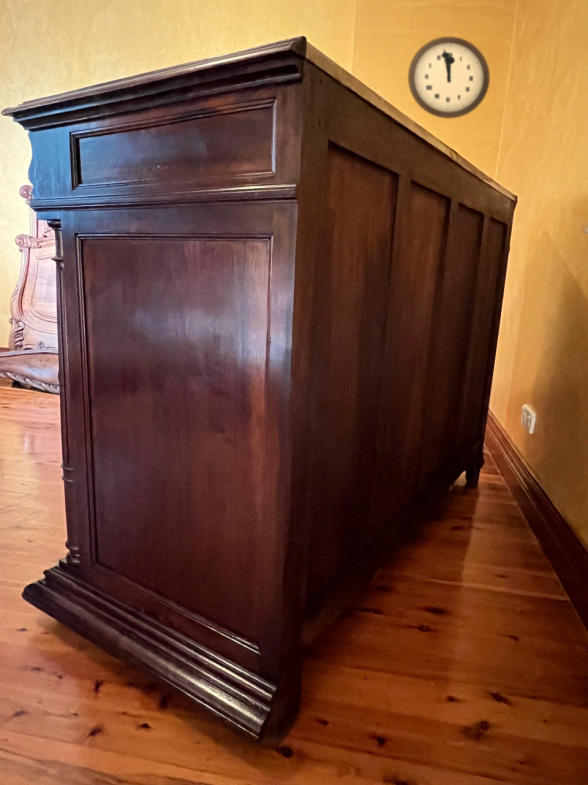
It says 11.58
